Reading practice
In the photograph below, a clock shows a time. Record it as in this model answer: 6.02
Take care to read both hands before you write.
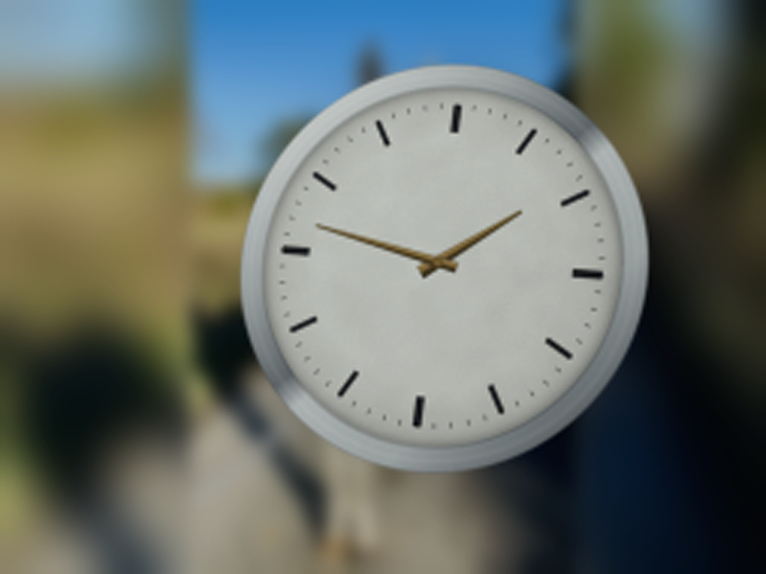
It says 1.47
